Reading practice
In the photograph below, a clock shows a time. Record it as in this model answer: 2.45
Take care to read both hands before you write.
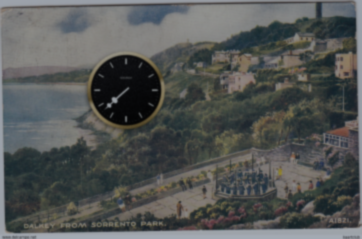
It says 7.38
